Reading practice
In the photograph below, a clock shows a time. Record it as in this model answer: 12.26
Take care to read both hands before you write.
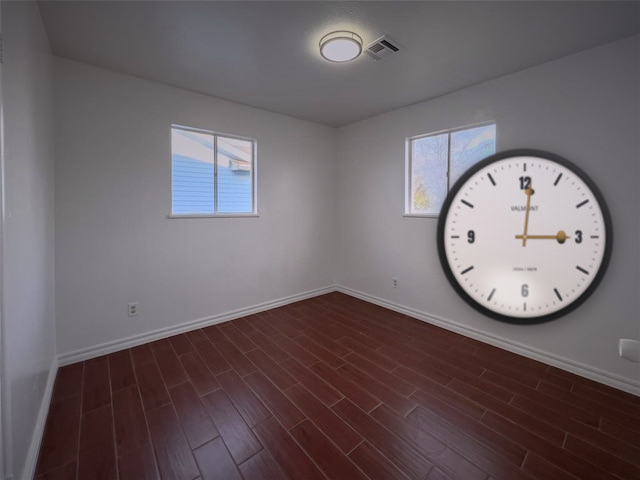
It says 3.01
